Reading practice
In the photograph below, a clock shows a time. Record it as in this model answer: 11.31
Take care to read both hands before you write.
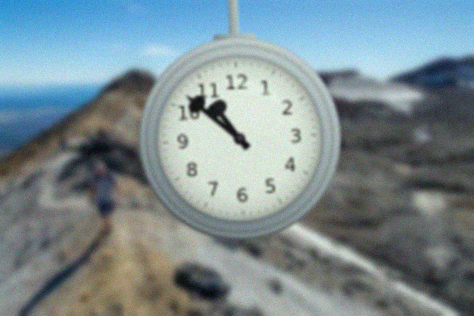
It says 10.52
